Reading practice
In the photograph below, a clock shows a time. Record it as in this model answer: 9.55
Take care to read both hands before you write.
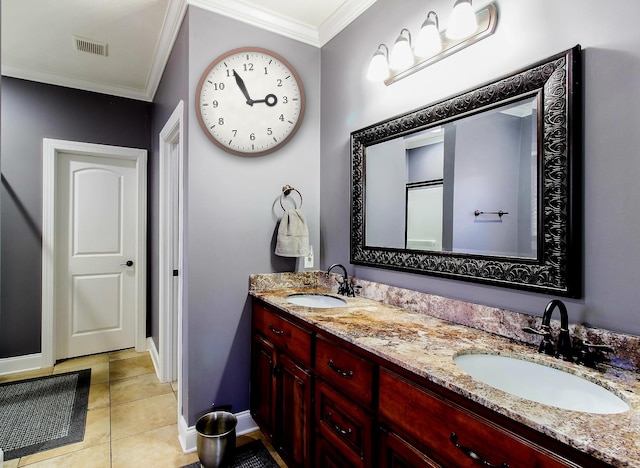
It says 2.56
